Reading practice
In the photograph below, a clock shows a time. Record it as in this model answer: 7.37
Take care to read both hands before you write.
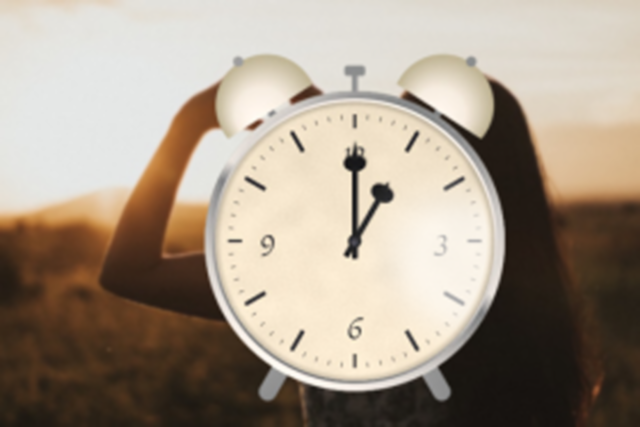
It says 1.00
